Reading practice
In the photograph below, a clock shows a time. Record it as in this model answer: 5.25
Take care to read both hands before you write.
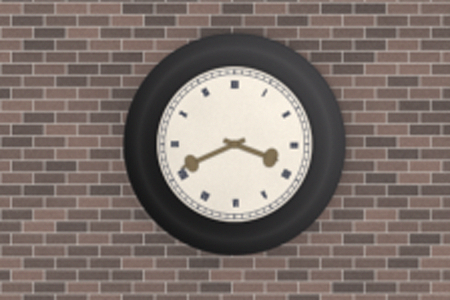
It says 3.41
